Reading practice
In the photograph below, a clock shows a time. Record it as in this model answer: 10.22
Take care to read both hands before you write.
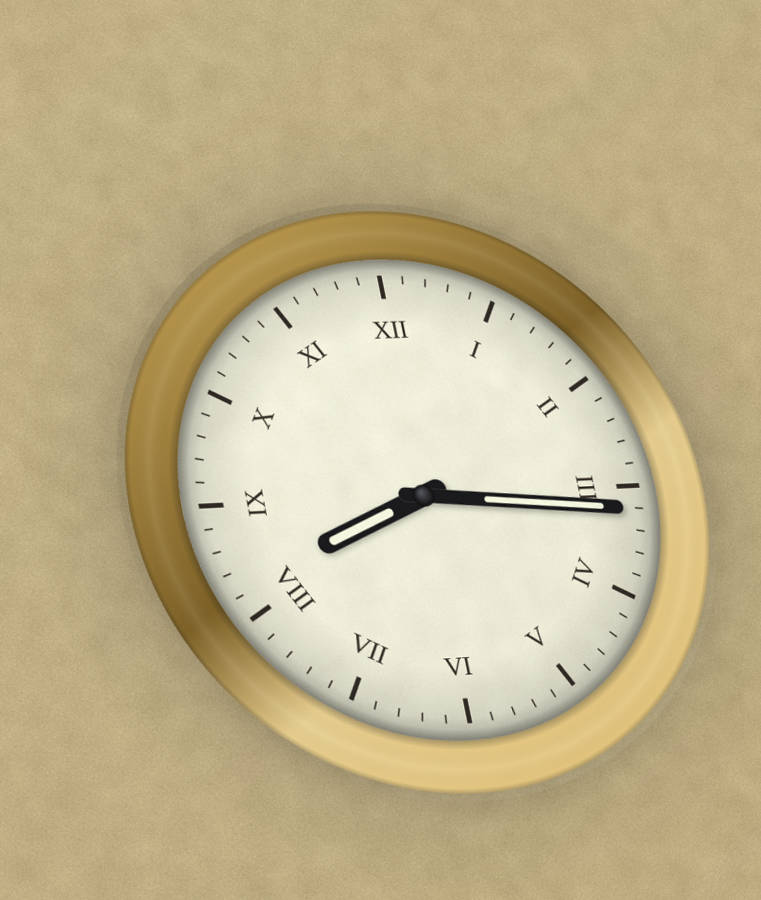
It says 8.16
